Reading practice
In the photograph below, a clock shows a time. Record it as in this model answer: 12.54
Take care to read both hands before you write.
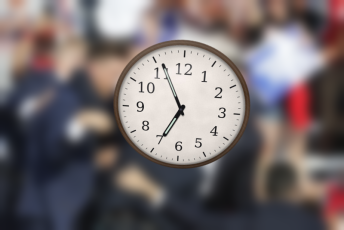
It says 6.56
